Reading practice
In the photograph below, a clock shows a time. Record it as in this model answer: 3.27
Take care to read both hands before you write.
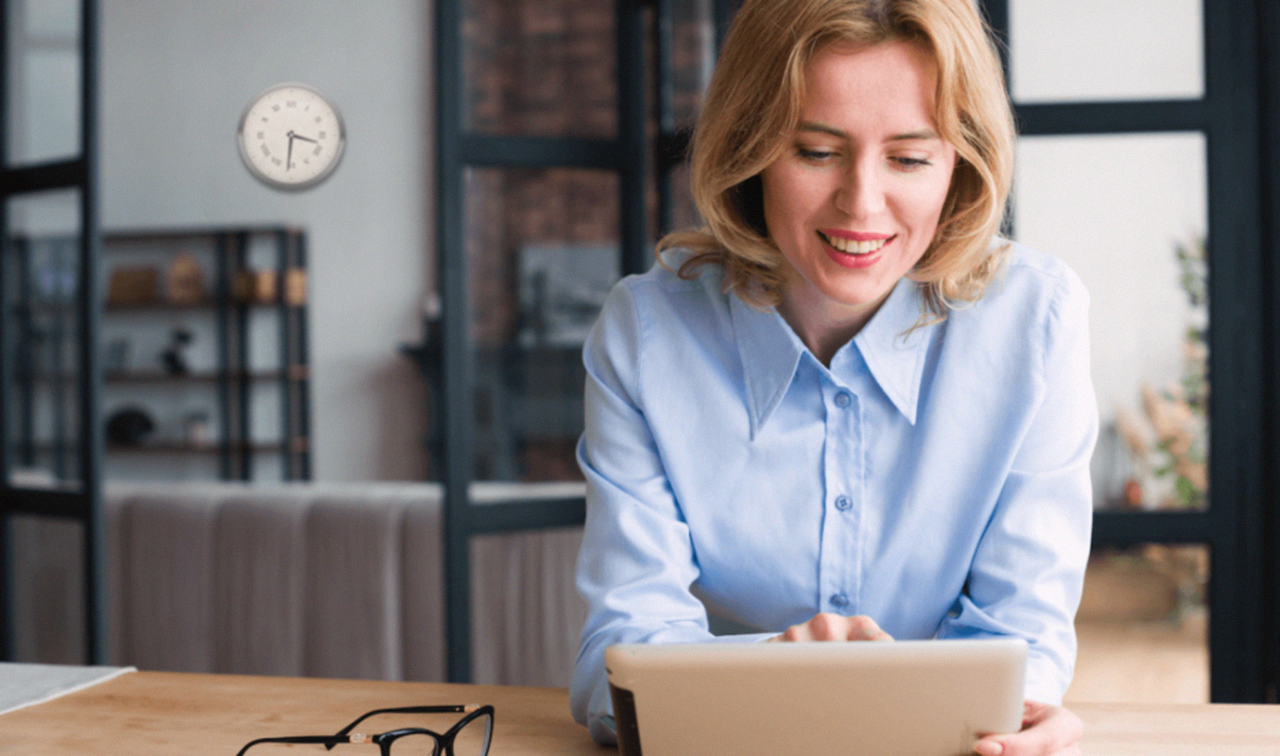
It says 3.31
